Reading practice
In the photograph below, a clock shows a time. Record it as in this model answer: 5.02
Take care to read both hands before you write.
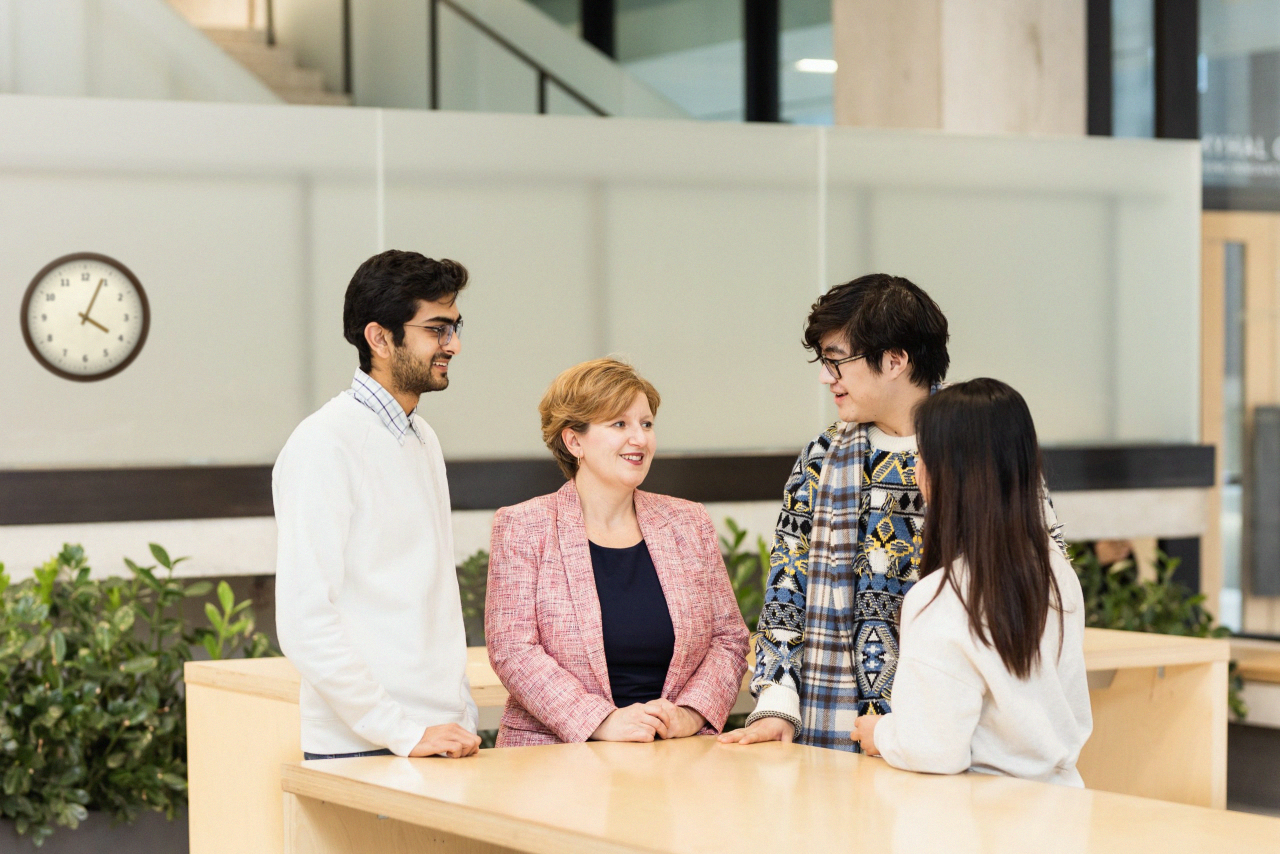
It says 4.04
